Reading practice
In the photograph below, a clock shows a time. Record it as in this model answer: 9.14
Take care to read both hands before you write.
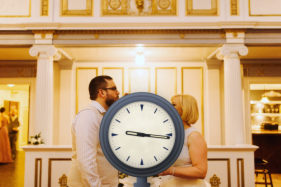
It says 9.16
